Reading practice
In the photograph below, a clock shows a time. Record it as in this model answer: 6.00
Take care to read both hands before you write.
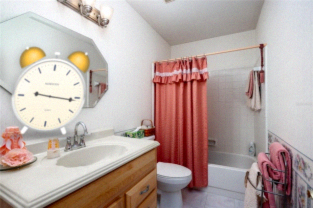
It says 9.16
